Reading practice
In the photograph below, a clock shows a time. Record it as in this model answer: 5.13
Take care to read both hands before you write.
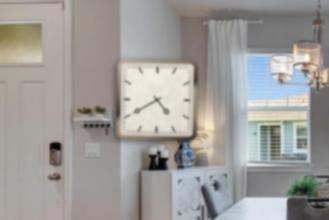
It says 4.40
